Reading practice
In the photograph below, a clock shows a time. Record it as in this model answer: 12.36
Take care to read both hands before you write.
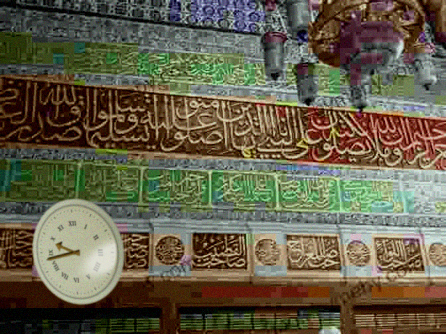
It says 9.43
